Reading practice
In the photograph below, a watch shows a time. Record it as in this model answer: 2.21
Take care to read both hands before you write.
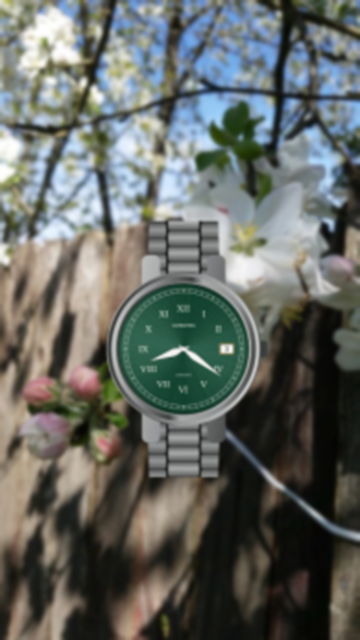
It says 8.21
